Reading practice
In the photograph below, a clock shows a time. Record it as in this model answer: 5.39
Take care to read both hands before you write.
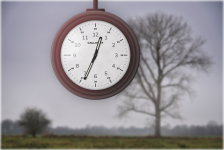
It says 12.34
